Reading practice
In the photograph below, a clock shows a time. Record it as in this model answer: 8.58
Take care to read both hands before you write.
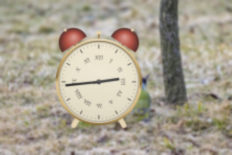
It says 2.44
